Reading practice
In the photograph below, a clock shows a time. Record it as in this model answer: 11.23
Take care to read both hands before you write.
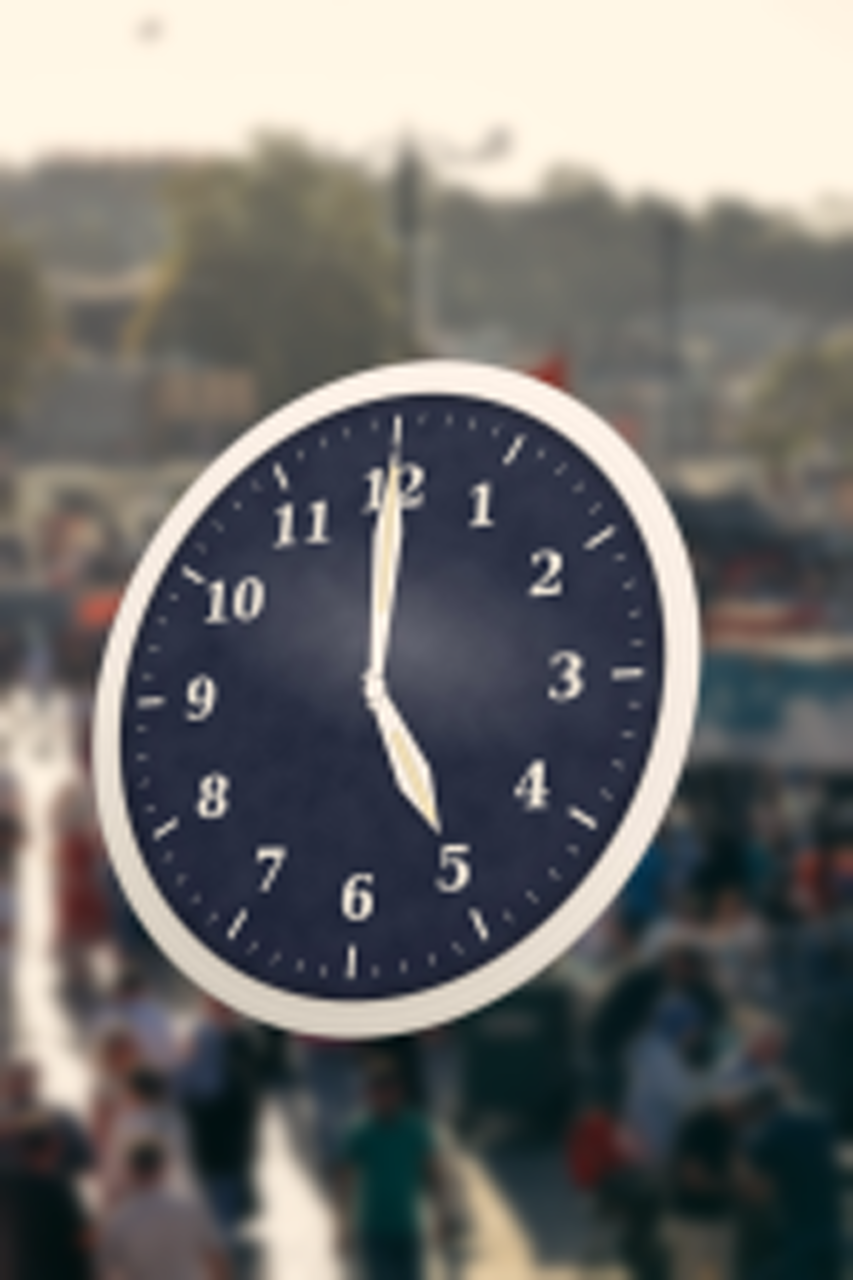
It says 5.00
